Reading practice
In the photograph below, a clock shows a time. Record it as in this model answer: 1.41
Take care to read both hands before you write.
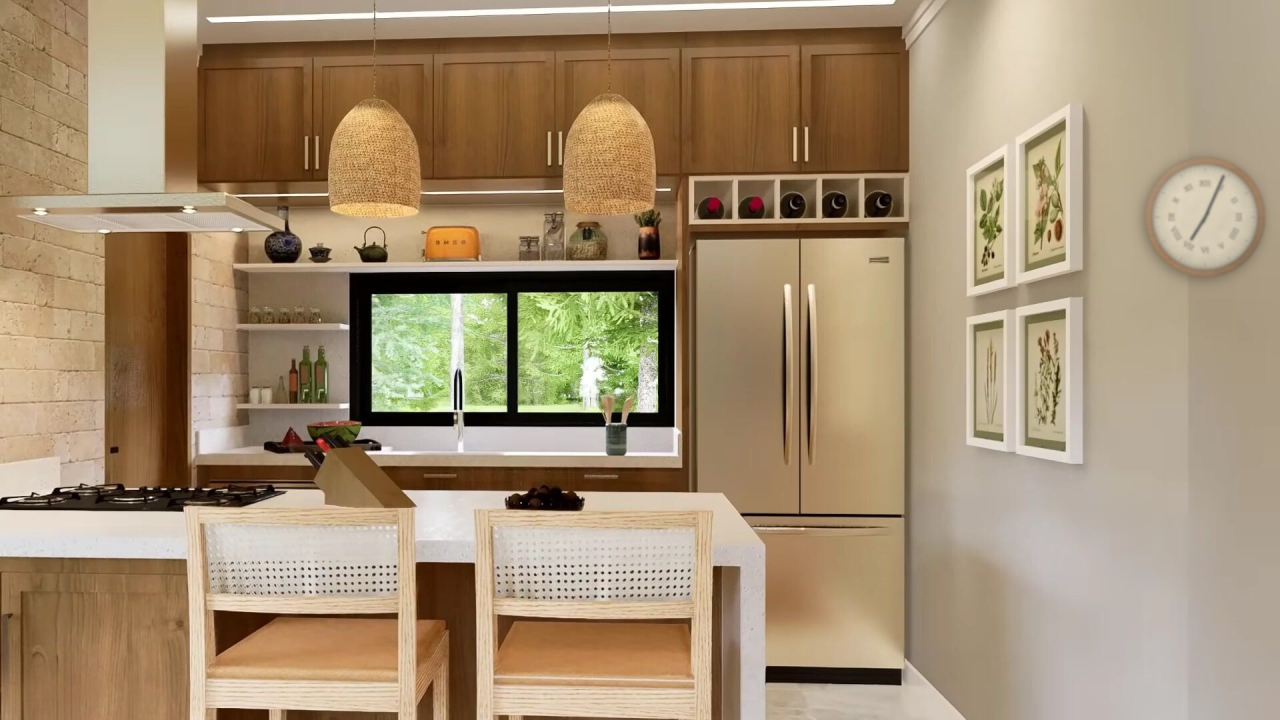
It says 7.04
